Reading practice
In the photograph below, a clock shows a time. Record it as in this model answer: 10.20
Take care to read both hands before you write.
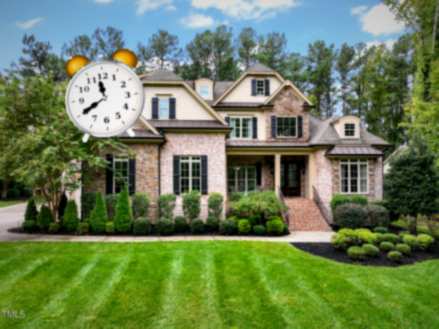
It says 11.40
